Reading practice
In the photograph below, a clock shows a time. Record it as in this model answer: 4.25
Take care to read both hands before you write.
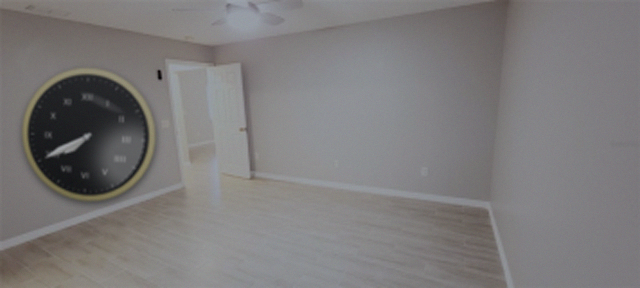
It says 7.40
